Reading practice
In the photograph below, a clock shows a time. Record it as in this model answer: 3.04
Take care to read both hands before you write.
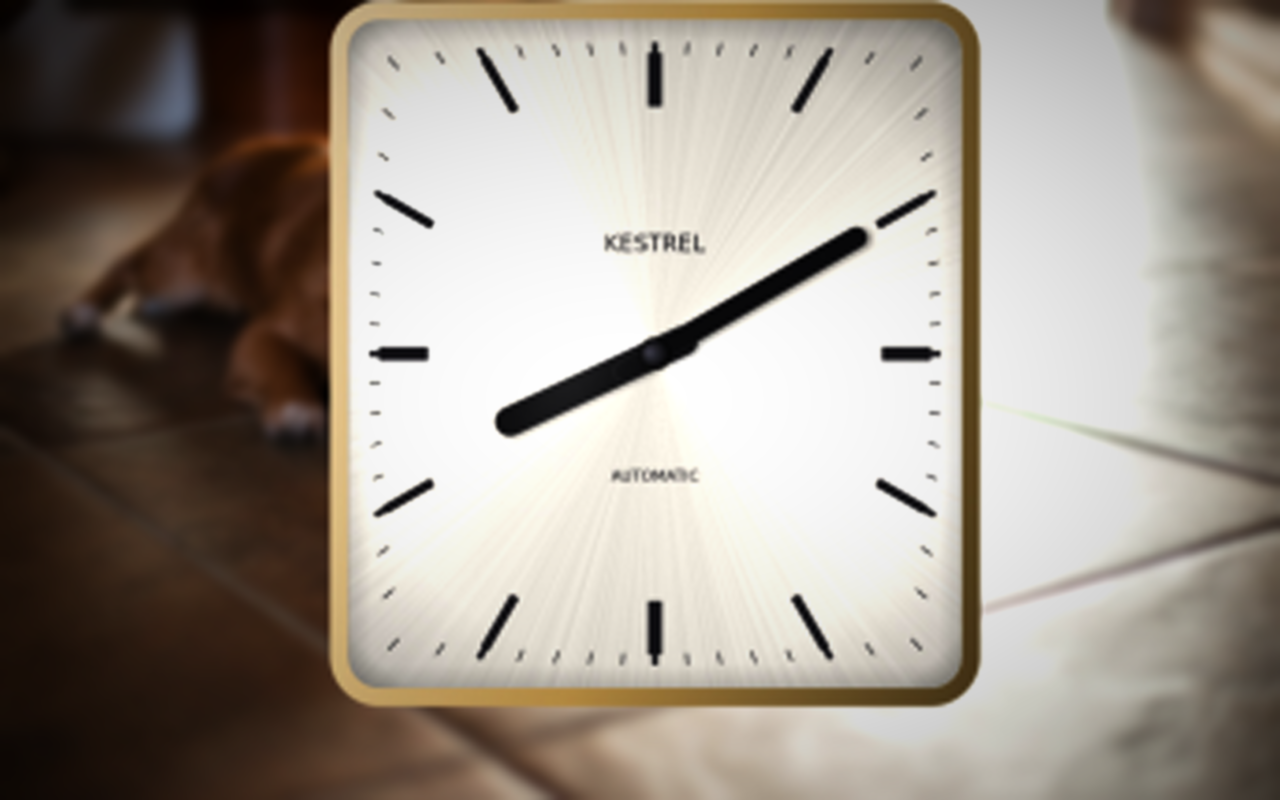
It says 8.10
